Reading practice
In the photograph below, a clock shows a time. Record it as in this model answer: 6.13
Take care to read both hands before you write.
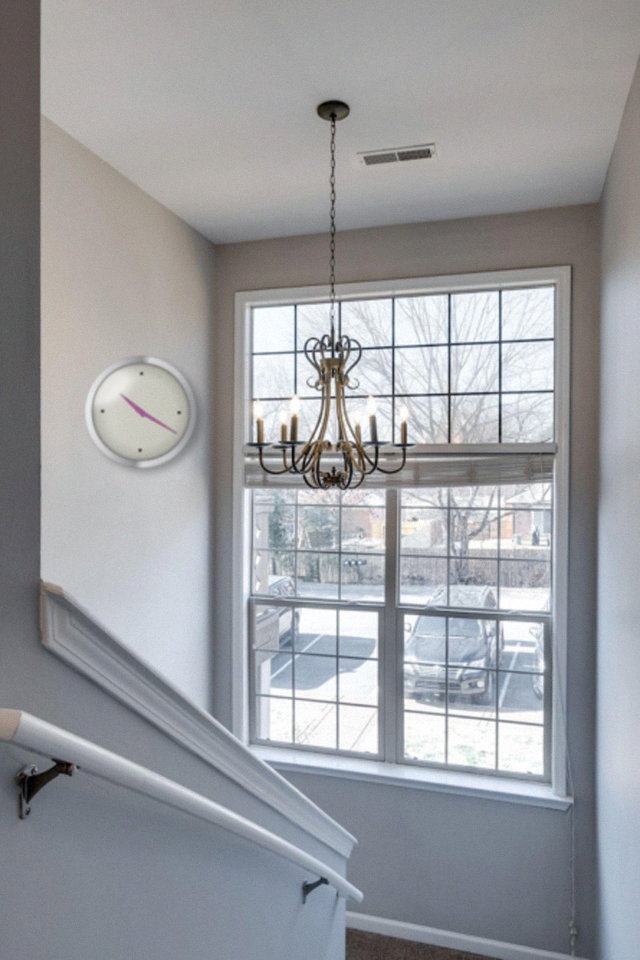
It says 10.20
